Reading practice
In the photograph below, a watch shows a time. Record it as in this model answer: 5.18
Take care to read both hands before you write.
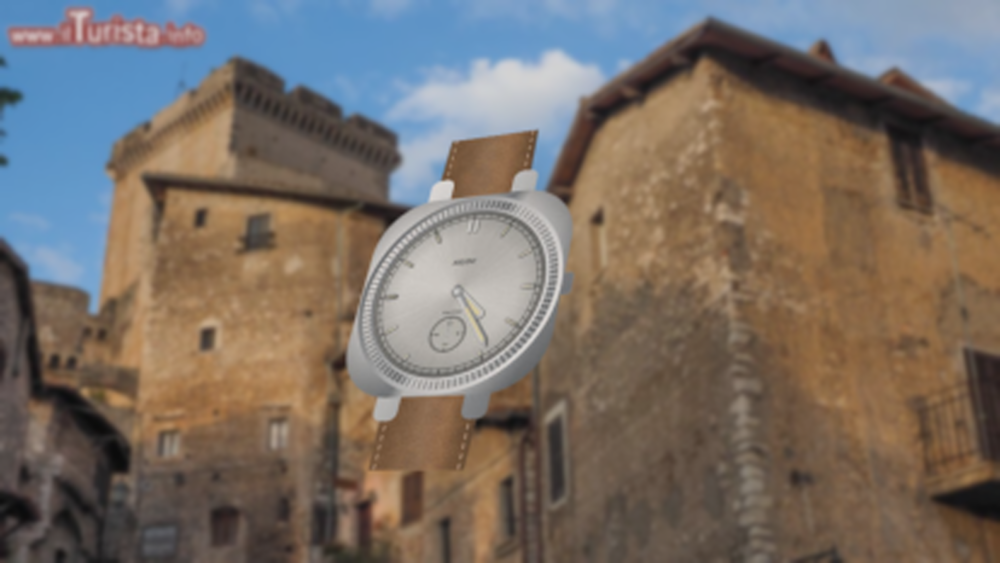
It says 4.24
